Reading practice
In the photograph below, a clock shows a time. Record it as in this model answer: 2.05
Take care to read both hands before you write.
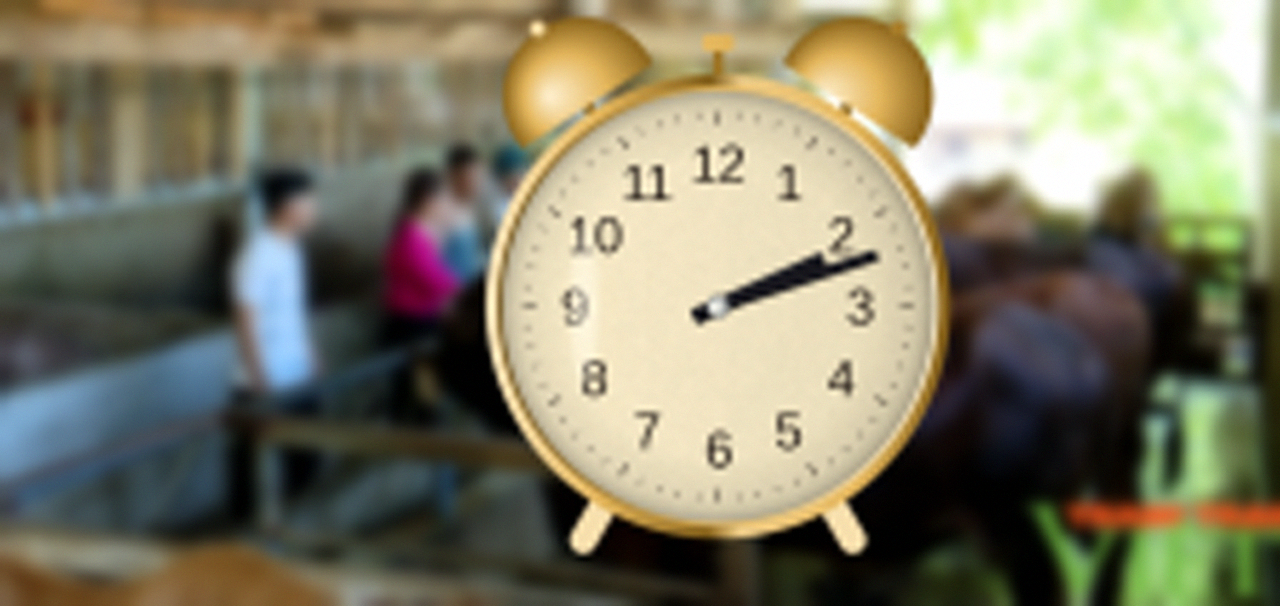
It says 2.12
